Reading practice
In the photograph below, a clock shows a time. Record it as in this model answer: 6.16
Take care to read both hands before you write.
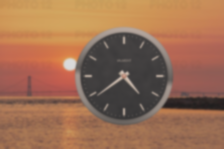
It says 4.39
